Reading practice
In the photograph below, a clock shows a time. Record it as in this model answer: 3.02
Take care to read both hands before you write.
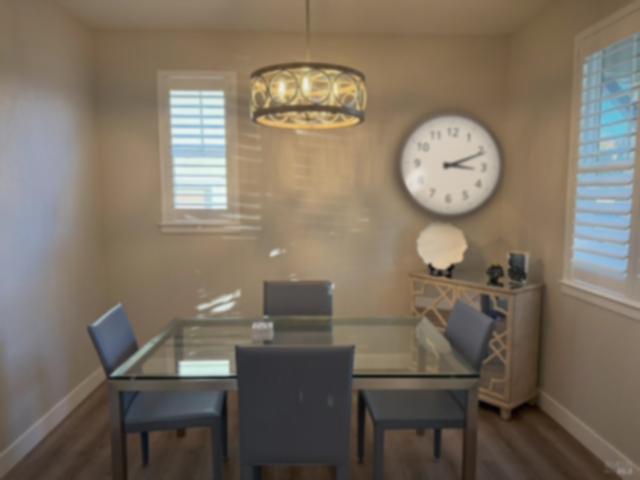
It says 3.11
